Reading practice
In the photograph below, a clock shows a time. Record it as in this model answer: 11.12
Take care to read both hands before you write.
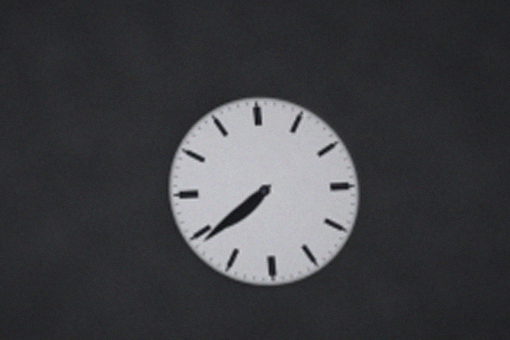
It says 7.39
